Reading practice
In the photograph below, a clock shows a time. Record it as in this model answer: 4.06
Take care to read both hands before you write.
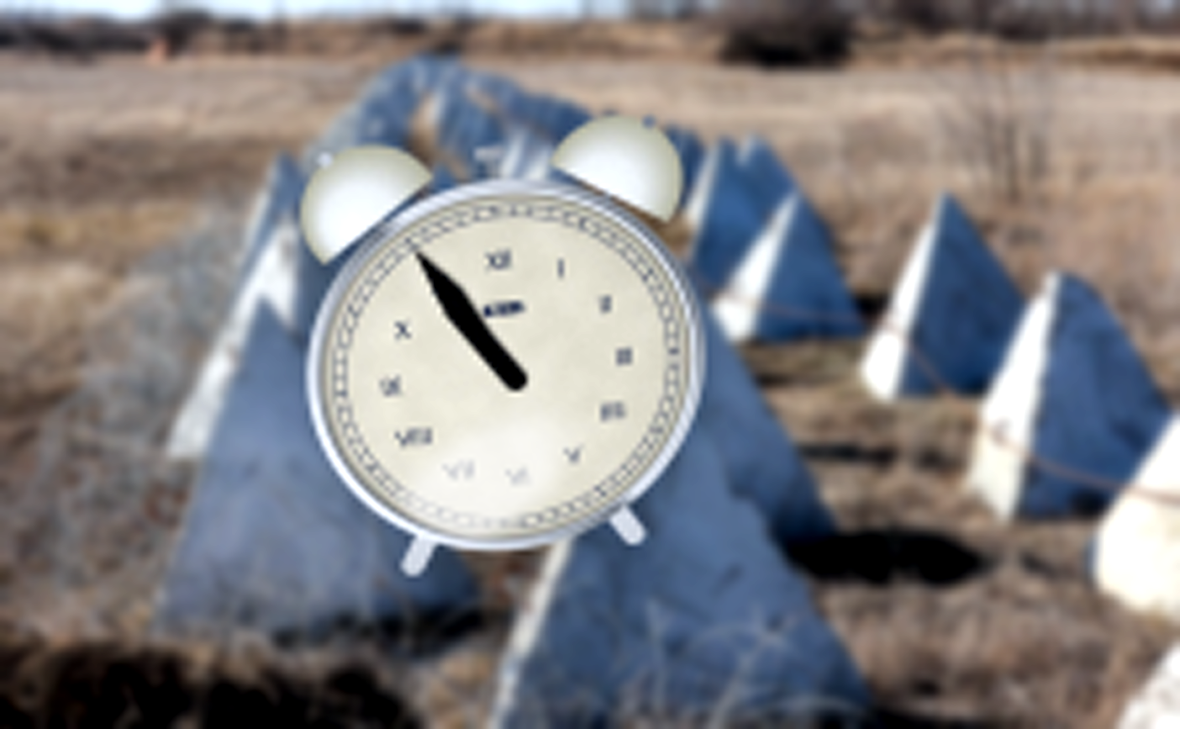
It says 10.55
